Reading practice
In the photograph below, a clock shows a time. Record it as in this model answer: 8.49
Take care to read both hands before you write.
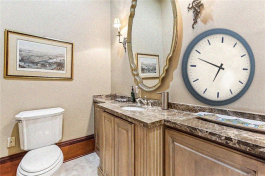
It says 6.48
